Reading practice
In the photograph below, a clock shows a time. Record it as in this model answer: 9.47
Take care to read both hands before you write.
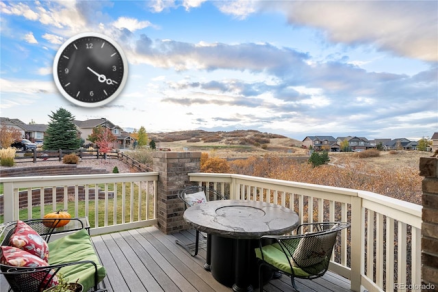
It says 4.21
